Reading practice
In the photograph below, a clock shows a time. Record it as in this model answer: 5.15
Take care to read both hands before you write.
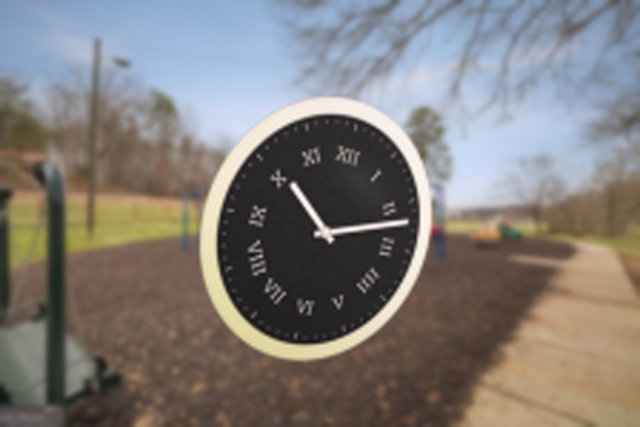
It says 10.12
